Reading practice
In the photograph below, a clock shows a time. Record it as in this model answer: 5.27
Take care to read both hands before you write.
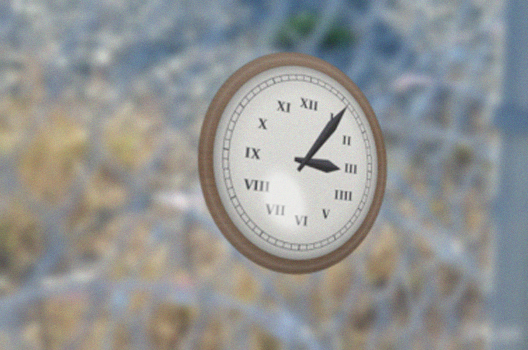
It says 3.06
